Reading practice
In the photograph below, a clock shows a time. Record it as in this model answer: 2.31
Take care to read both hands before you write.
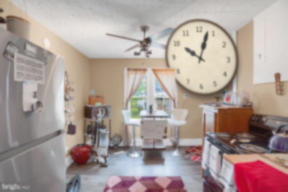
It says 10.03
